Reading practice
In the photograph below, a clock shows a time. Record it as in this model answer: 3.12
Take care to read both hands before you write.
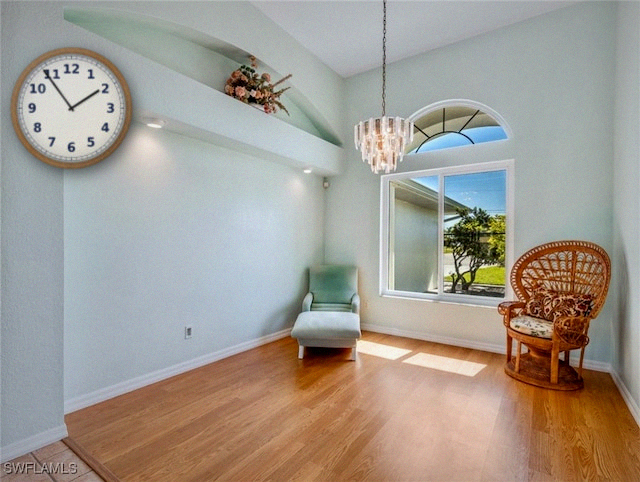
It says 1.54
